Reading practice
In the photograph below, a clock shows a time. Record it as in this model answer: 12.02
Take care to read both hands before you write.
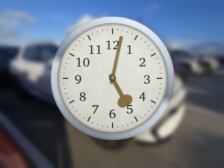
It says 5.02
